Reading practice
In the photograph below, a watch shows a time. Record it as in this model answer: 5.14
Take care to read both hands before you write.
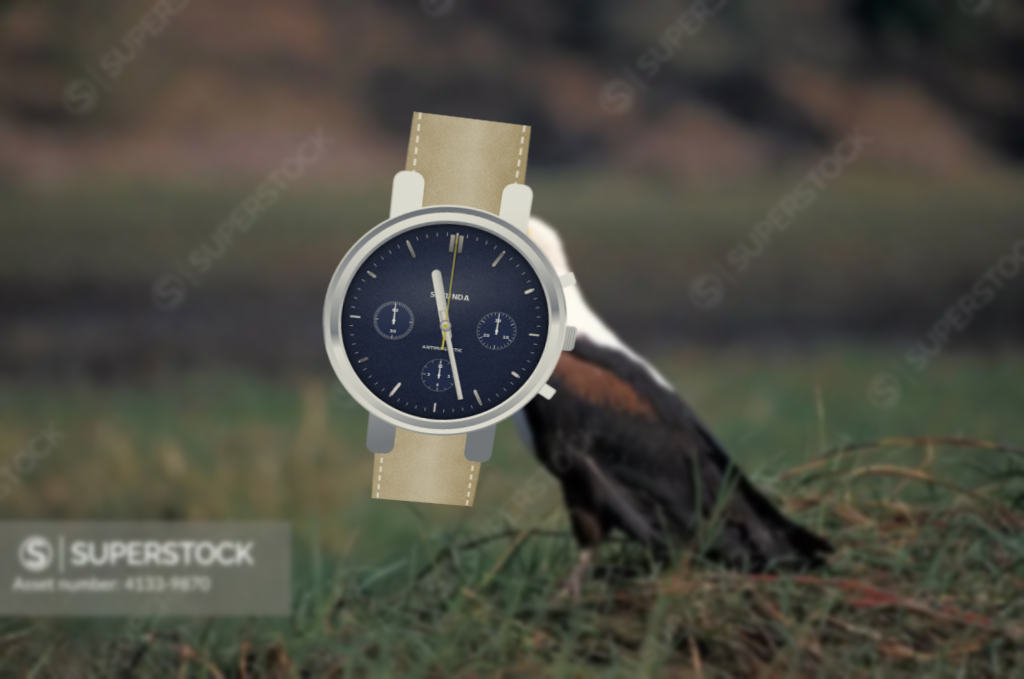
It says 11.27
